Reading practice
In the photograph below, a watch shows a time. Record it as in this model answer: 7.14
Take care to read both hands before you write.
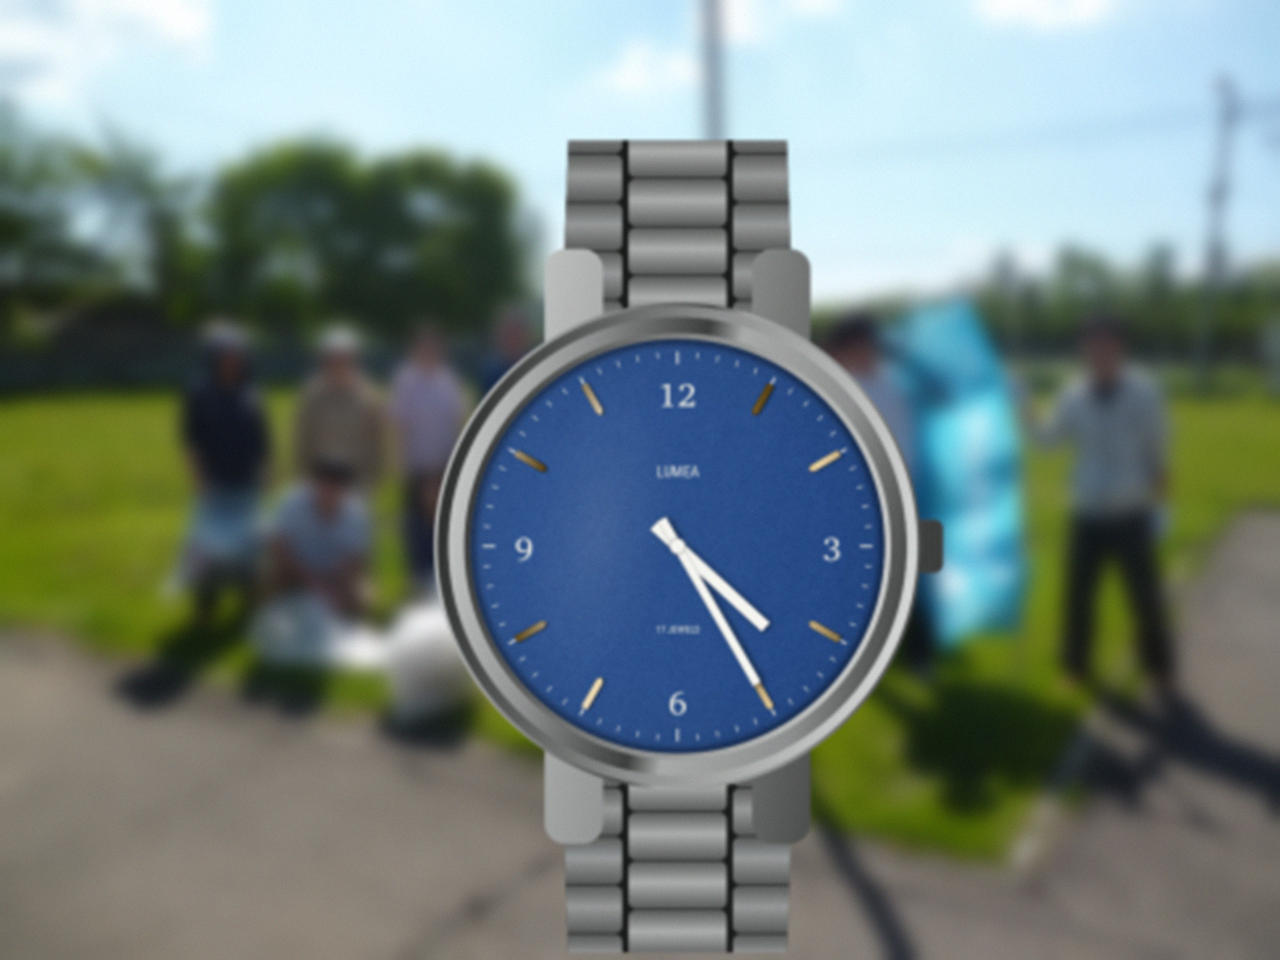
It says 4.25
